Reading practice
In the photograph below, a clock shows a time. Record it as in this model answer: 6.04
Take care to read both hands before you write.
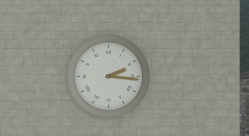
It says 2.16
